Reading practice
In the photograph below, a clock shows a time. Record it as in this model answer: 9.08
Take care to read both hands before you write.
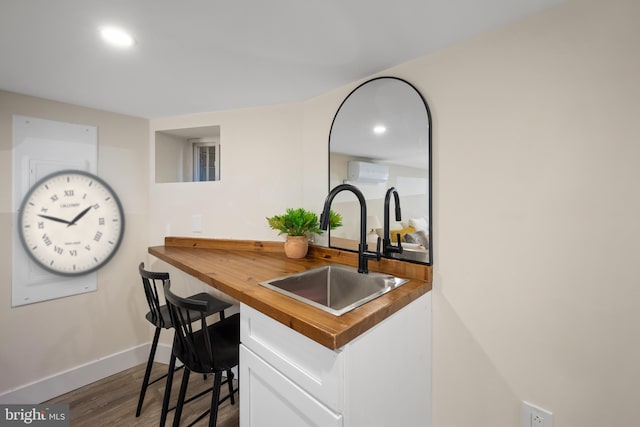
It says 1.48
